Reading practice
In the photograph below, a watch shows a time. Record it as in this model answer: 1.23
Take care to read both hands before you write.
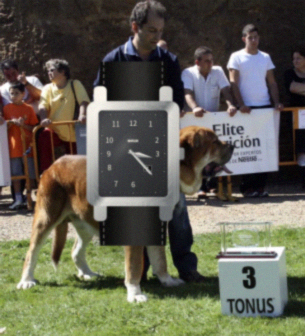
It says 3.23
